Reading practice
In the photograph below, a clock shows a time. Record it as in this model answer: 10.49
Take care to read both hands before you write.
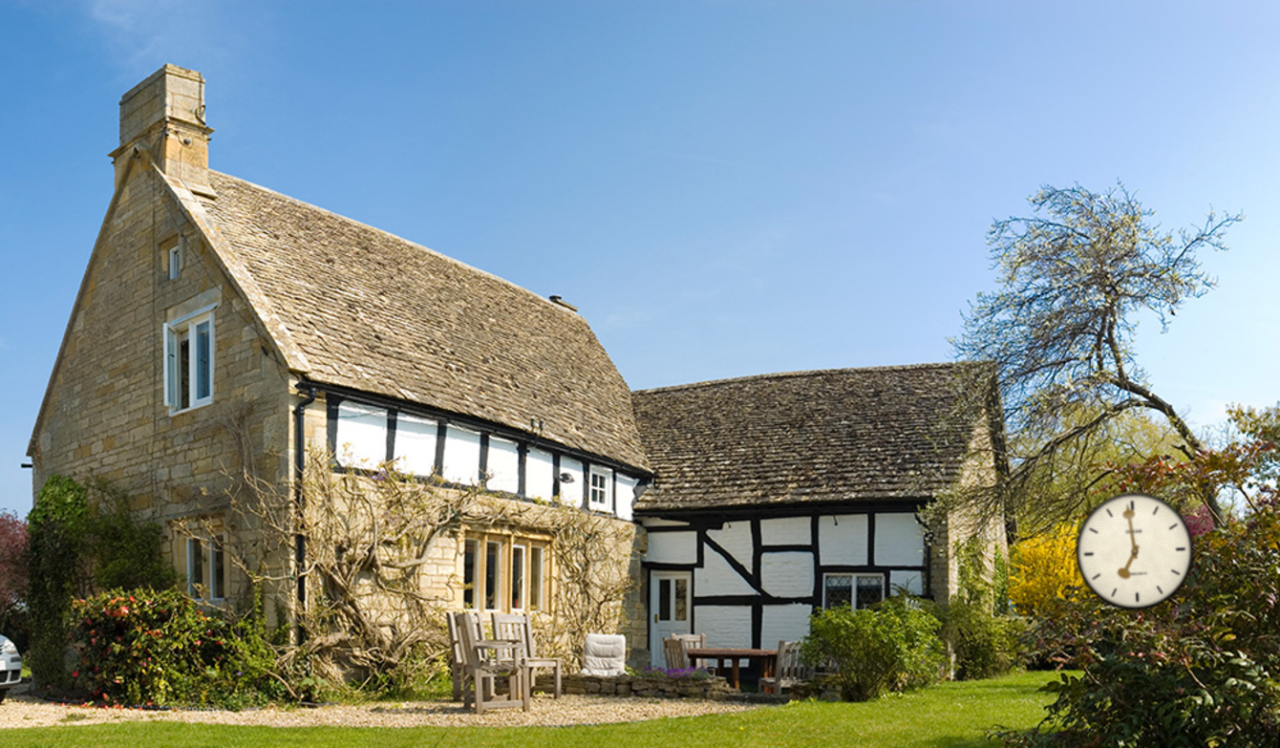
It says 6.59
